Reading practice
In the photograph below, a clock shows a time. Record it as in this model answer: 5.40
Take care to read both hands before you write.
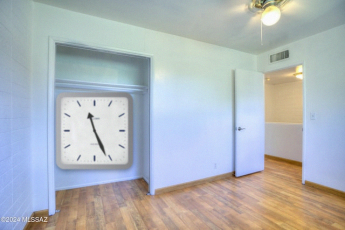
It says 11.26
